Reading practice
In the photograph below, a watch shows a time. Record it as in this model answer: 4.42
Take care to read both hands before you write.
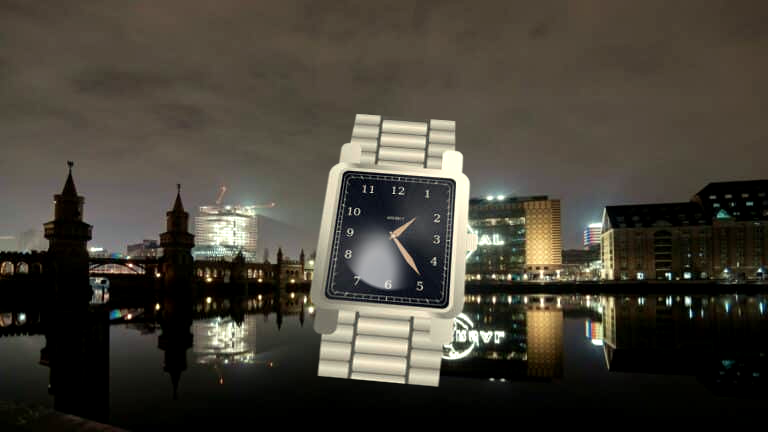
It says 1.24
